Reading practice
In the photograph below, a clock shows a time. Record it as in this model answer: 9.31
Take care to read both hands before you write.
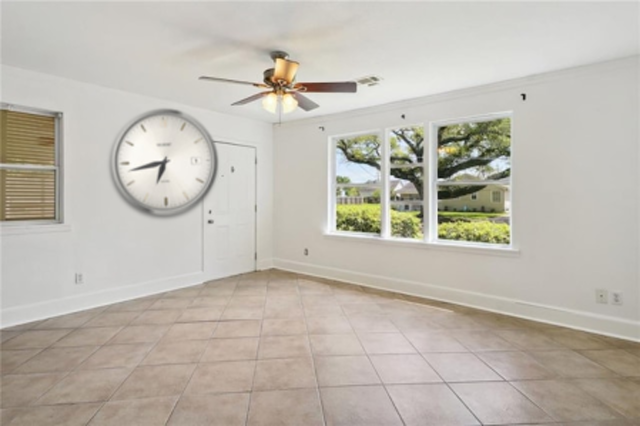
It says 6.43
